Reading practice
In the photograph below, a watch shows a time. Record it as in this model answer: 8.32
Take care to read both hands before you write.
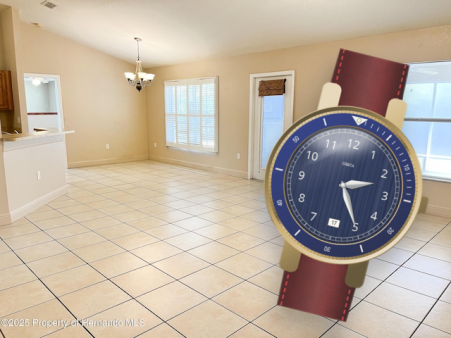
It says 2.25
